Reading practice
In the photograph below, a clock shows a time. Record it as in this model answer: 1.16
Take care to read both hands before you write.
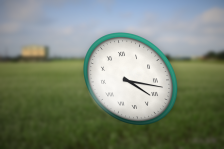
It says 4.17
